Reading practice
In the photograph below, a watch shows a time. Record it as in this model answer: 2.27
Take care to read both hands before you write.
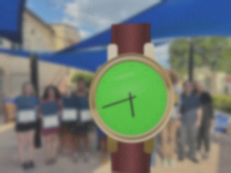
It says 5.42
